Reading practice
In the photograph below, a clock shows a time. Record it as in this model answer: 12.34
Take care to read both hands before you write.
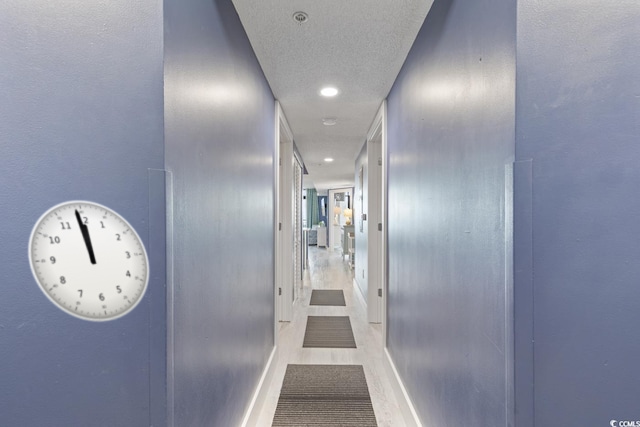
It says 11.59
